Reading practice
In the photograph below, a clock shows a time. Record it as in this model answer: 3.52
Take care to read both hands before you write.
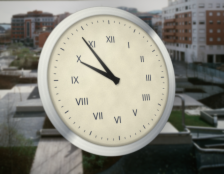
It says 9.54
